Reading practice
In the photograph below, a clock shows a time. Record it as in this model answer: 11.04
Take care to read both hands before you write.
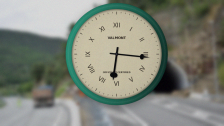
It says 6.16
